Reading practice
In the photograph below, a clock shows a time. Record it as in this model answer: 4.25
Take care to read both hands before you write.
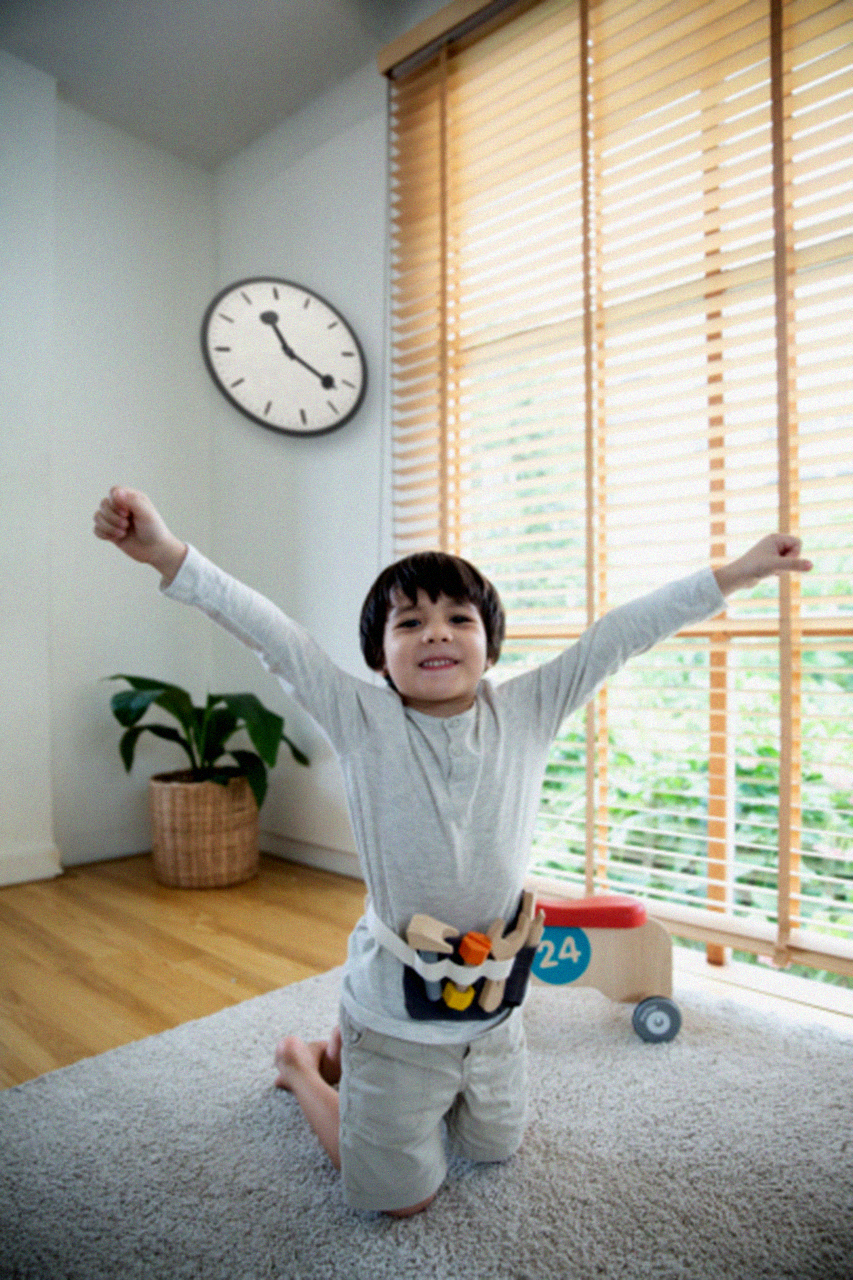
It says 11.22
